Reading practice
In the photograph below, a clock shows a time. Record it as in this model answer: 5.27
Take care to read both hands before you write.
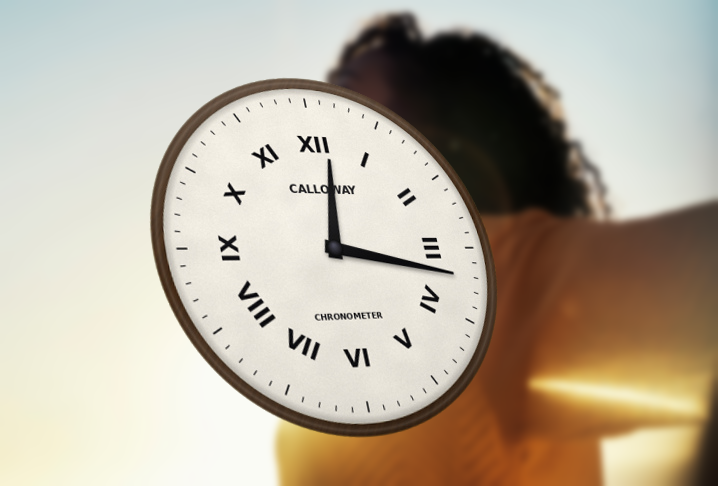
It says 12.17
